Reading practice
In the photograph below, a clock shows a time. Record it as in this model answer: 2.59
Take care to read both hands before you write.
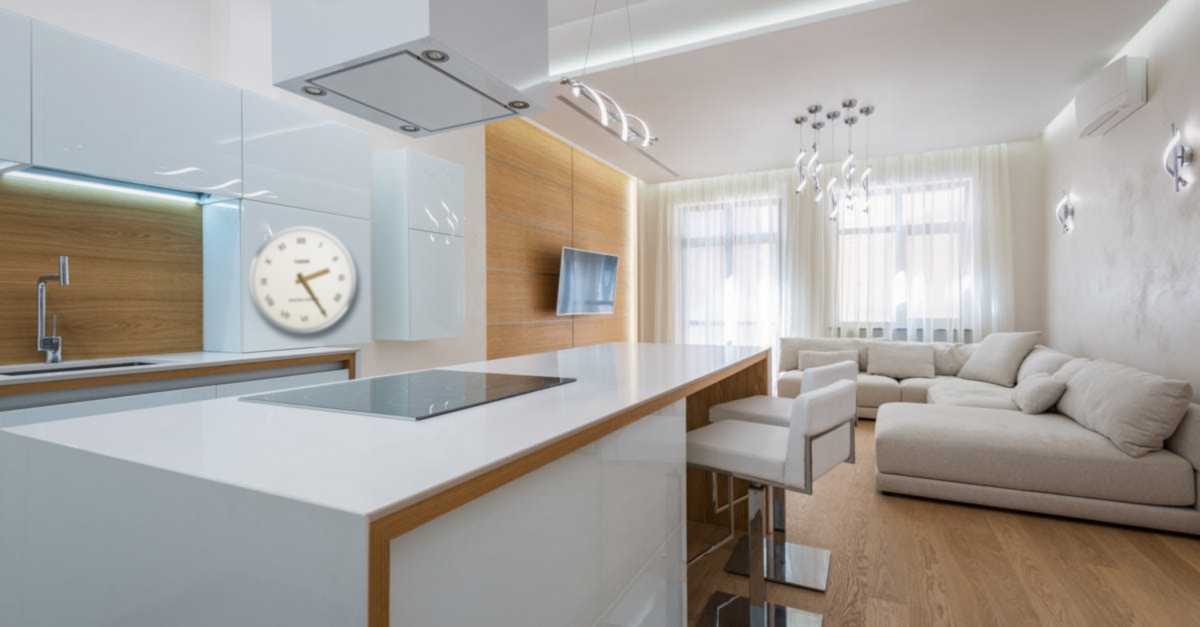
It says 2.25
